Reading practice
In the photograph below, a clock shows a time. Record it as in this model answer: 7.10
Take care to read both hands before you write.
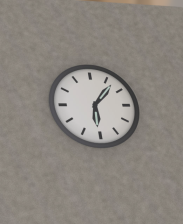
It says 6.07
